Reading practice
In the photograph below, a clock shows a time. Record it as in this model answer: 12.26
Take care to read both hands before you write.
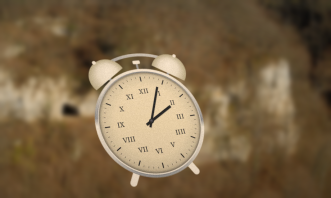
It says 2.04
